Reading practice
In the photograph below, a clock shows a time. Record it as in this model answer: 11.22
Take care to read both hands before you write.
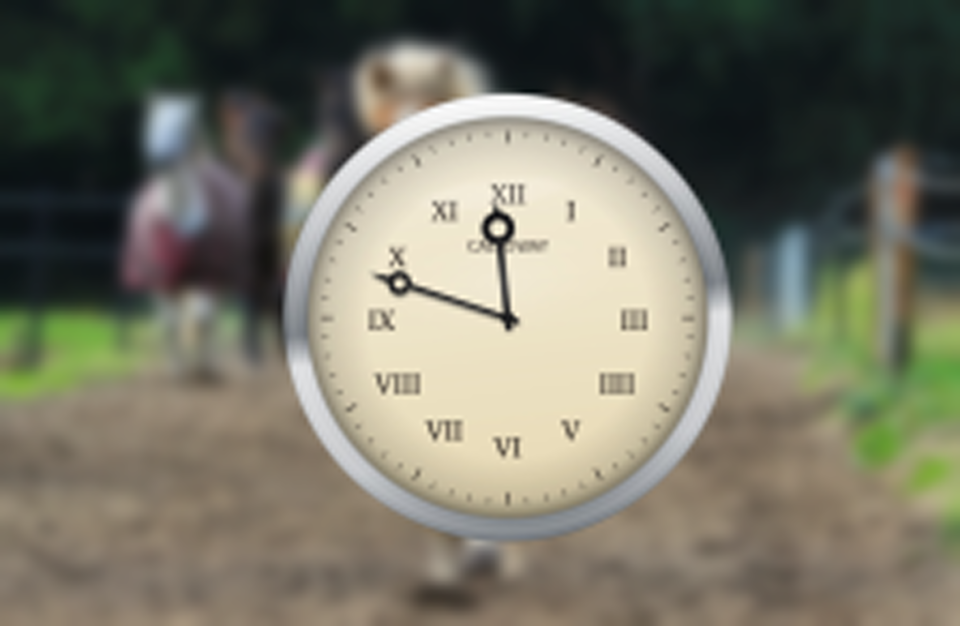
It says 11.48
